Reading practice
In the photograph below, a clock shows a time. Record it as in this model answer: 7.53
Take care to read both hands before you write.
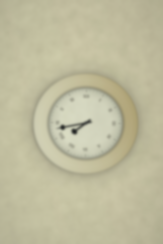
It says 7.43
